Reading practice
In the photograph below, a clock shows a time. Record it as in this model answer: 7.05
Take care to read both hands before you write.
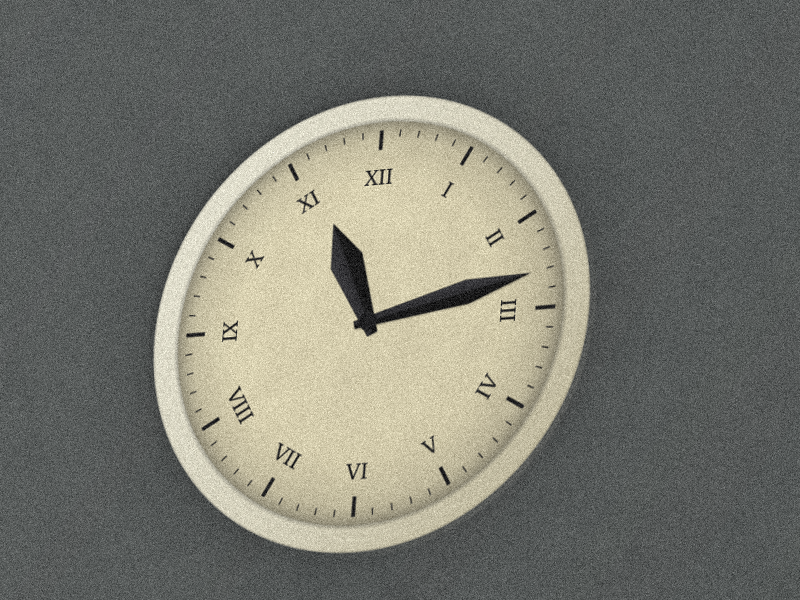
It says 11.13
